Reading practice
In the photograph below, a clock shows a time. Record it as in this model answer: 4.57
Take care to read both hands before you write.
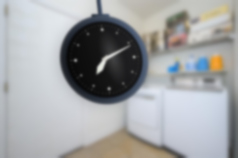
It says 7.11
